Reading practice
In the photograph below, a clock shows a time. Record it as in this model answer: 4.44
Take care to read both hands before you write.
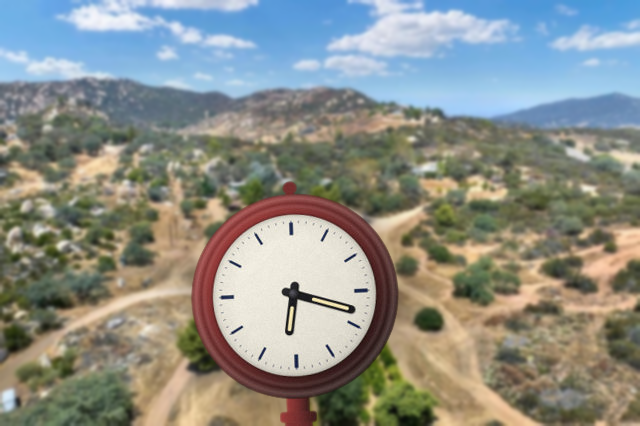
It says 6.18
